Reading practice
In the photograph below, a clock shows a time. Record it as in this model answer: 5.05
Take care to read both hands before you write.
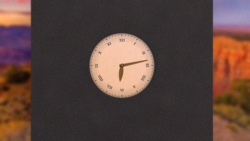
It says 6.13
